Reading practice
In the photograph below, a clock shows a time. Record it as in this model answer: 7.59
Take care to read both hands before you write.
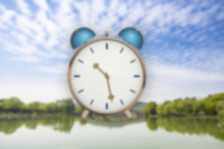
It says 10.28
